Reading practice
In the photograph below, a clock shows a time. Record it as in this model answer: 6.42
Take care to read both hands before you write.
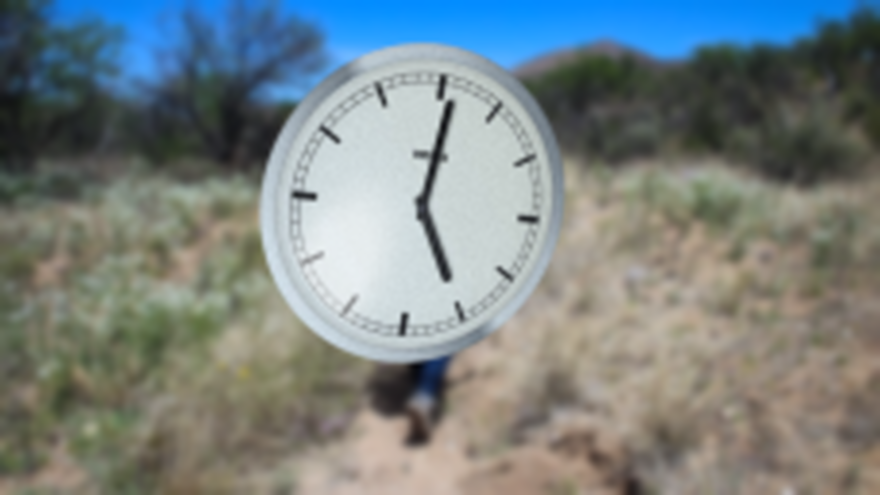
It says 5.01
